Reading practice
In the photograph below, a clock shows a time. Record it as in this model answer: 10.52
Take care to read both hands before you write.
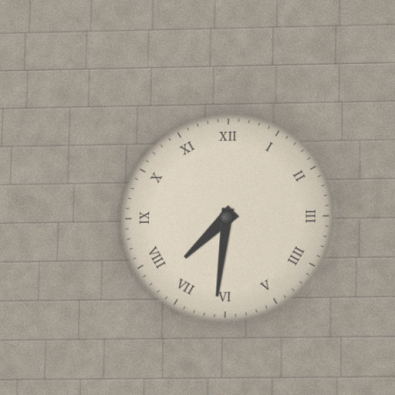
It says 7.31
